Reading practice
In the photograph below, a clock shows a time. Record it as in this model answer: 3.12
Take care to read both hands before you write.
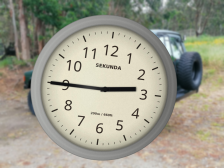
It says 2.45
